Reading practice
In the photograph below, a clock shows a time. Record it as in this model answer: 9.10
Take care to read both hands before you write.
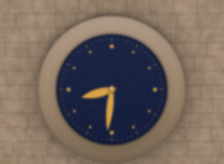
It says 8.31
